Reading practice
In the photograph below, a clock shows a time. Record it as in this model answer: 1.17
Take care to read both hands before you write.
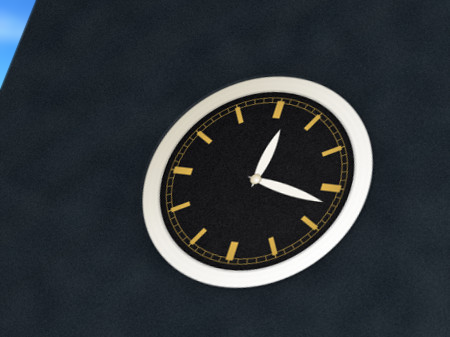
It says 12.17
